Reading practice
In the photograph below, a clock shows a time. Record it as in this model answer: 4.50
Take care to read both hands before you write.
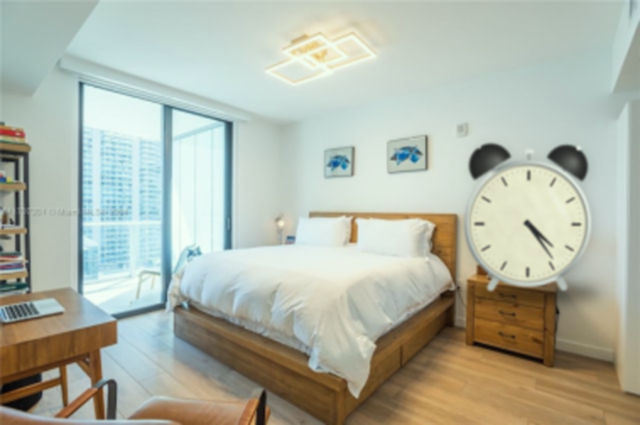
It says 4.24
